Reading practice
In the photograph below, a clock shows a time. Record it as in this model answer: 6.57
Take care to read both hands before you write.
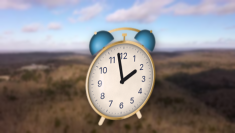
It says 1.58
